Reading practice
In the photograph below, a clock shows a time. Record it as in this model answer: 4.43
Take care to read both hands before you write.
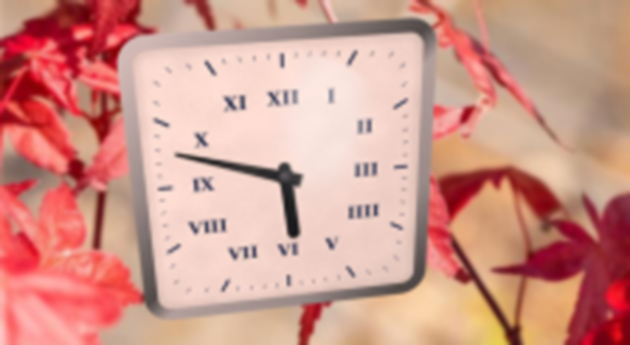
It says 5.48
